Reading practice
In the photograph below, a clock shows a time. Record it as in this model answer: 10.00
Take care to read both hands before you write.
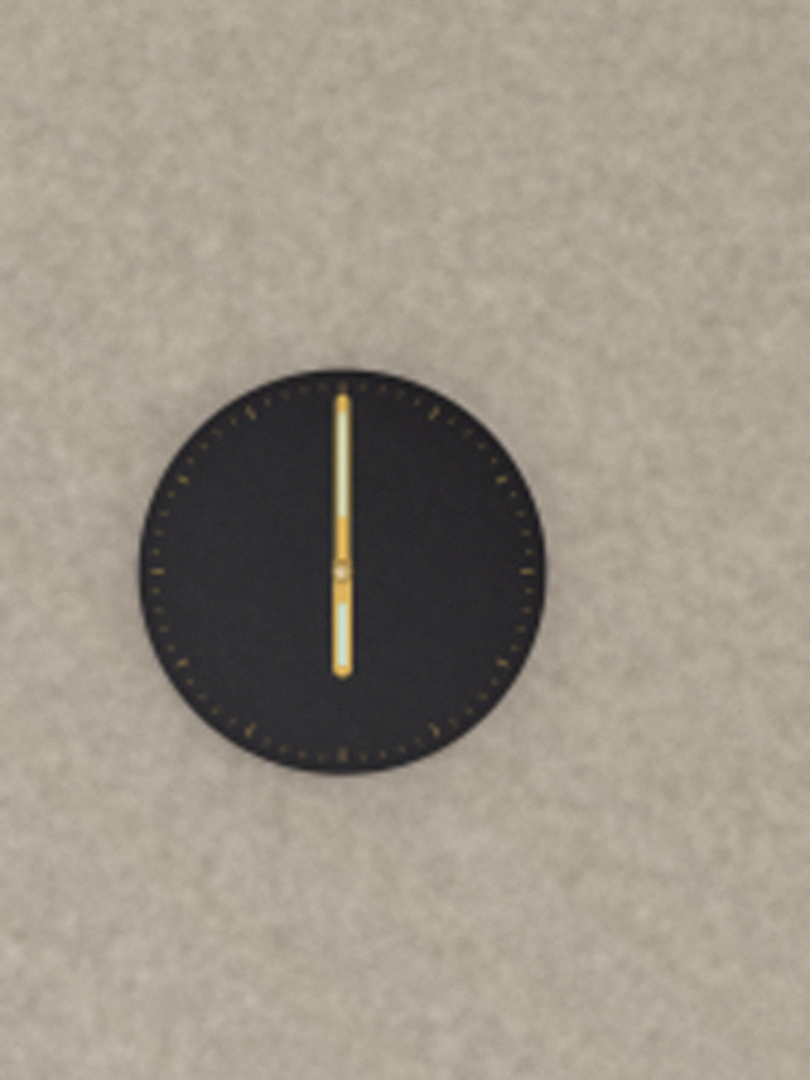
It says 6.00
